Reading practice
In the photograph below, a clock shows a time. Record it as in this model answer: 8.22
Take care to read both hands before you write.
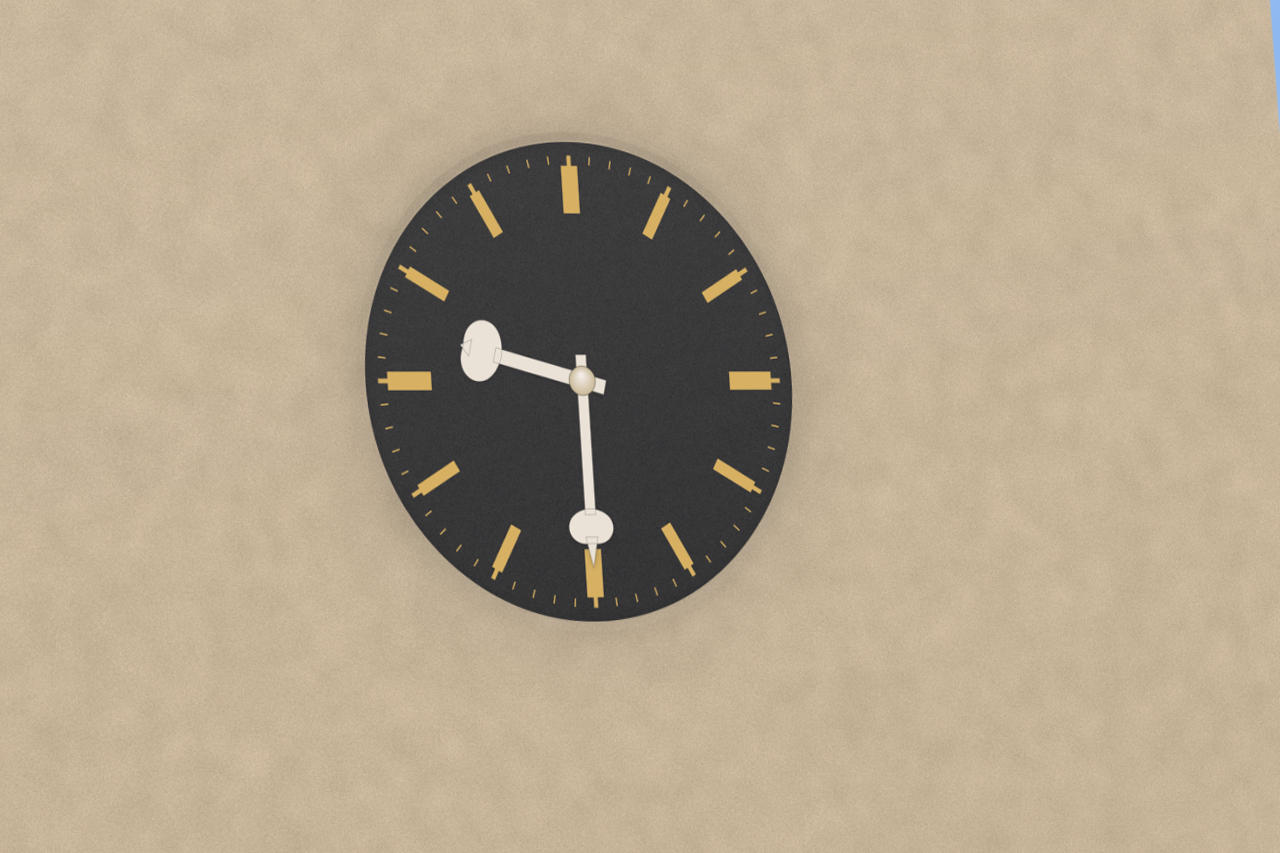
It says 9.30
